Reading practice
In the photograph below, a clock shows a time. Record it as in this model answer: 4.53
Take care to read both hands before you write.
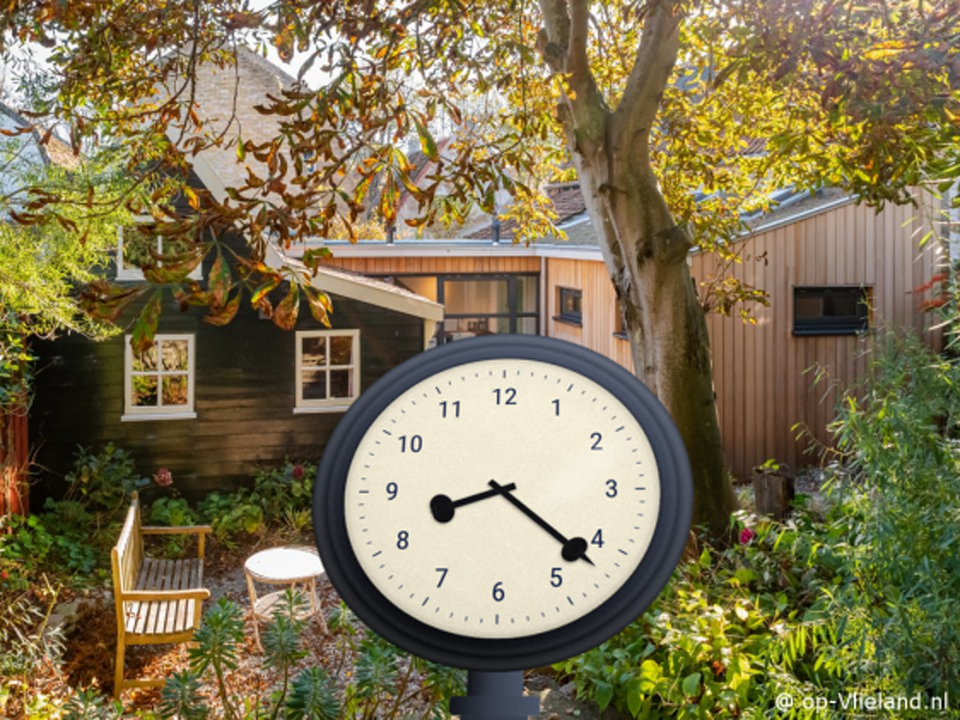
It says 8.22
